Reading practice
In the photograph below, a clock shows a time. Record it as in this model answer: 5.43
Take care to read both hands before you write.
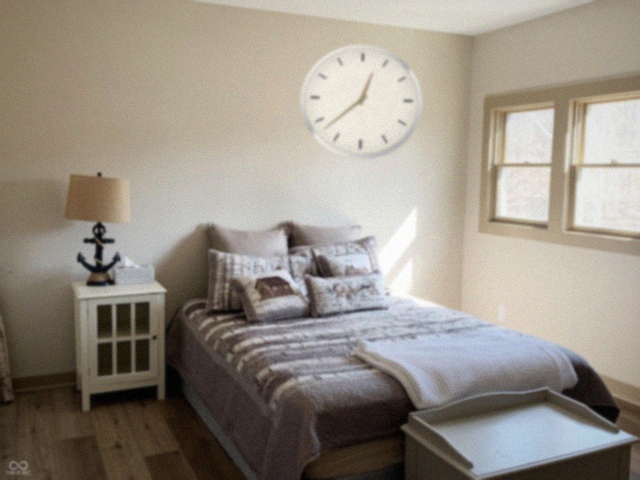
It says 12.38
